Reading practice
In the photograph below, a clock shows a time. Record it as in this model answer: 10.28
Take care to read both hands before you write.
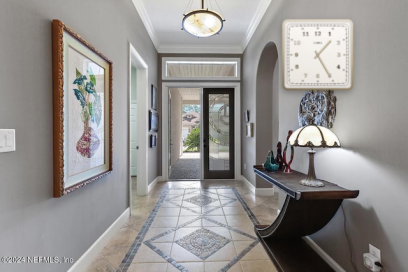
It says 1.25
